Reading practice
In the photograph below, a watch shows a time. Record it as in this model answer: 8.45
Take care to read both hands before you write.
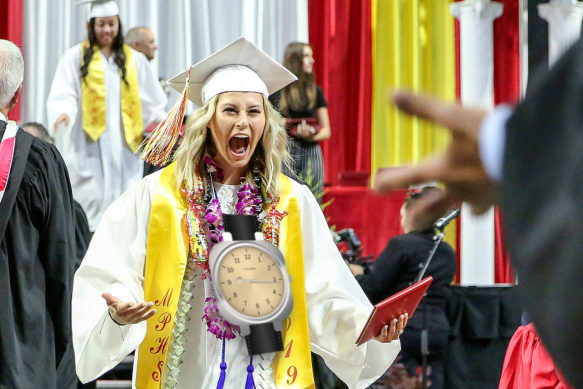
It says 9.16
